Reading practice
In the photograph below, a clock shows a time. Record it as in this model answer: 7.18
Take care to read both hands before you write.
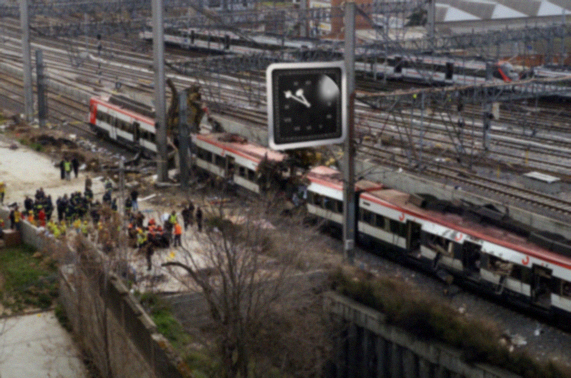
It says 10.50
